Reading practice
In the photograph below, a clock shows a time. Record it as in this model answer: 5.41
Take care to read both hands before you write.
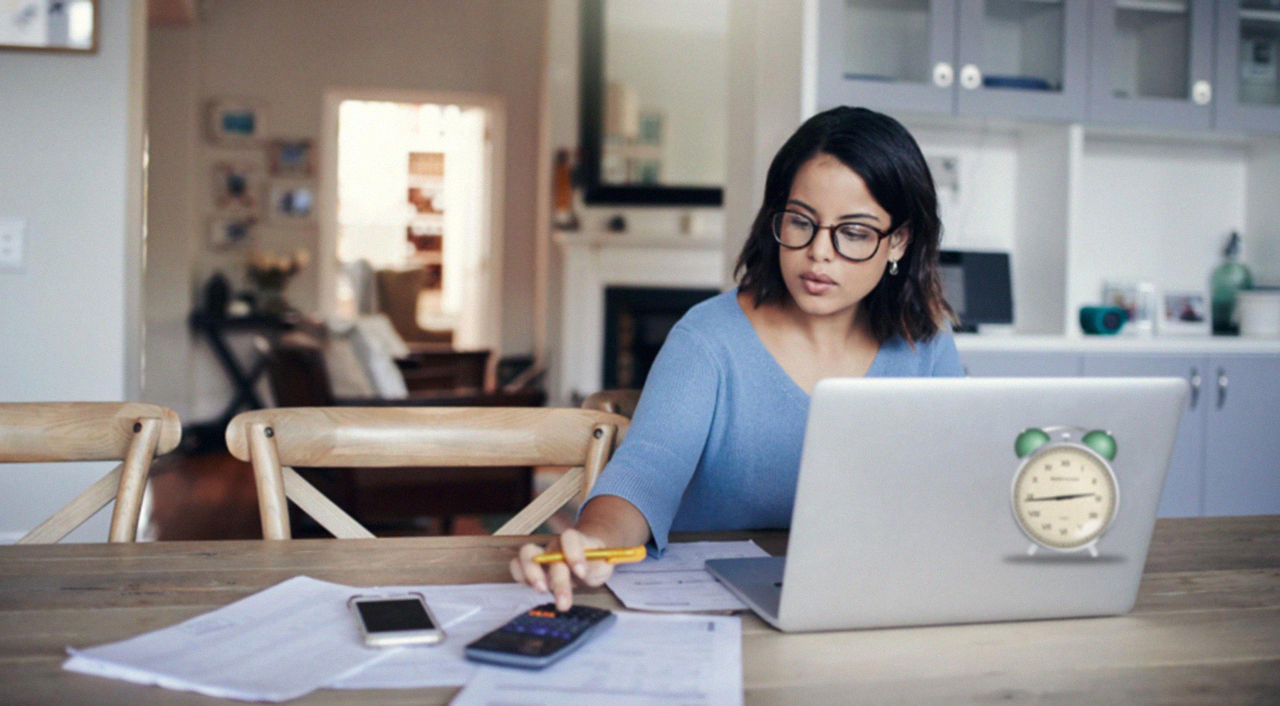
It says 2.44
